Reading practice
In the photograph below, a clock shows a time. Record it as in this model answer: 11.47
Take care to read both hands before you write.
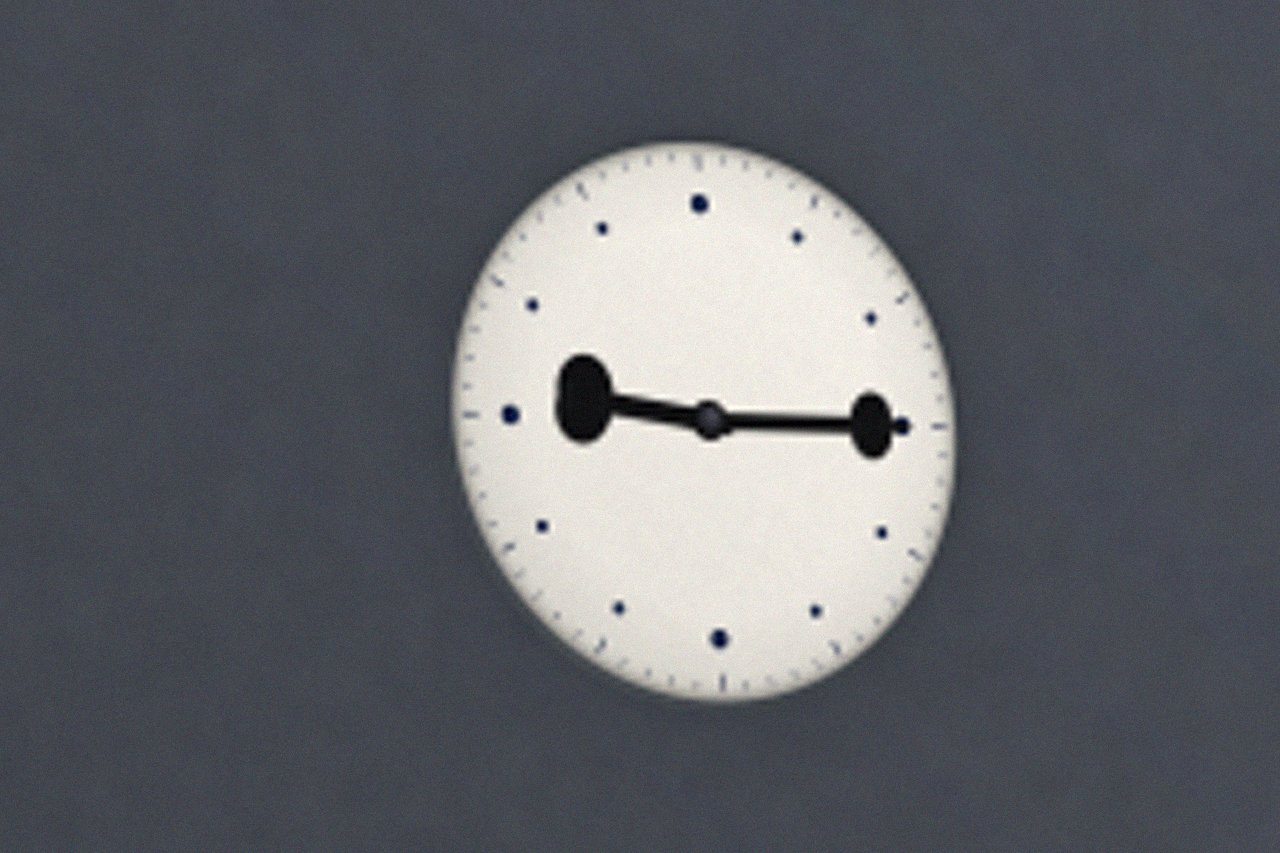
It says 9.15
